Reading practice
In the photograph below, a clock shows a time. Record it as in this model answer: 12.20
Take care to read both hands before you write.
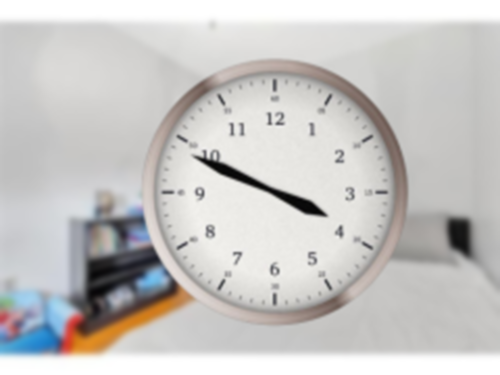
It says 3.49
